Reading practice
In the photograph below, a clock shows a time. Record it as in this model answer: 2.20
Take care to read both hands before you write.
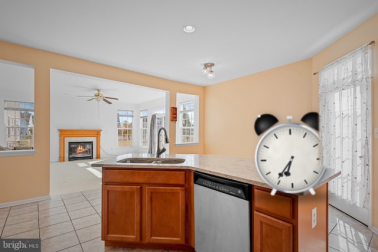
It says 6.36
